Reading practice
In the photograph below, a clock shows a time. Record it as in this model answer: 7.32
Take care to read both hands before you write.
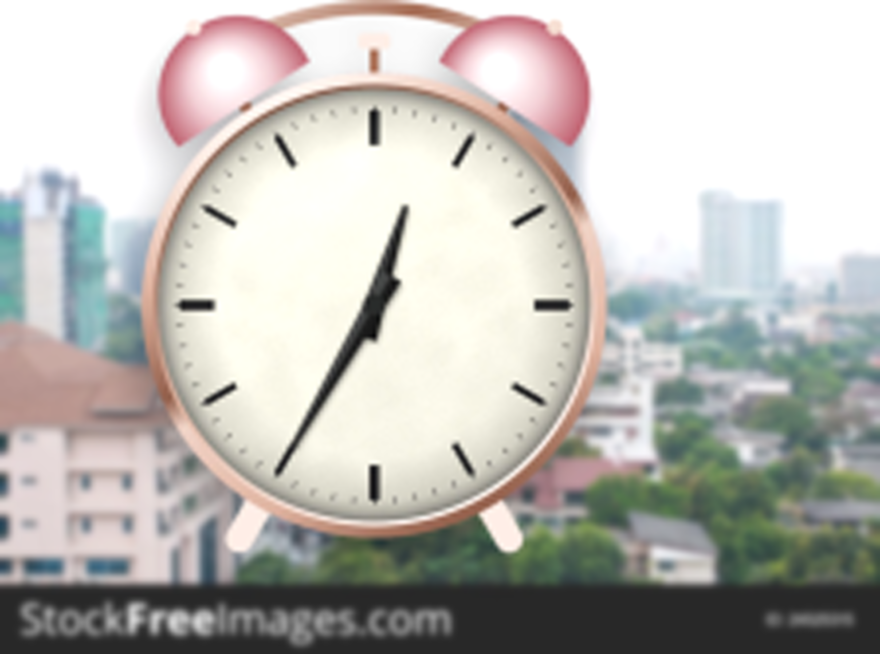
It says 12.35
